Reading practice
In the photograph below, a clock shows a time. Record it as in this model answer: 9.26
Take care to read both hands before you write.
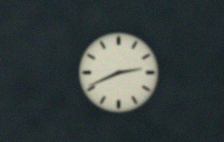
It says 2.41
